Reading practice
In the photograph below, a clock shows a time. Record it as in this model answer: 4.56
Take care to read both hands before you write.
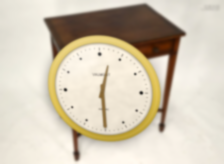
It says 12.30
